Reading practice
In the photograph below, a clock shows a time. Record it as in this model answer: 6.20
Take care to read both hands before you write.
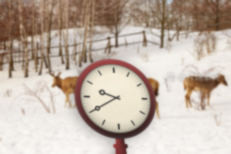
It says 9.40
